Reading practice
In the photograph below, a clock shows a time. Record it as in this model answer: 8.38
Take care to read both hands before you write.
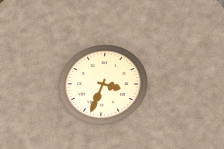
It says 3.33
